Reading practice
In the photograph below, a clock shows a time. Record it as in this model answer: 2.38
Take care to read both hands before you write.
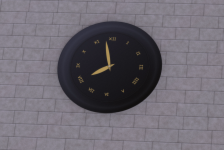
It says 7.58
